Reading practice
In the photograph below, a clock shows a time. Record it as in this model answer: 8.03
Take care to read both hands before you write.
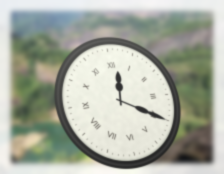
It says 12.20
